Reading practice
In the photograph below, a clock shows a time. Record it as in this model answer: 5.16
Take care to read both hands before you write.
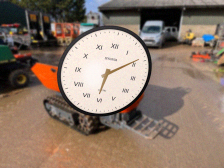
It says 6.09
